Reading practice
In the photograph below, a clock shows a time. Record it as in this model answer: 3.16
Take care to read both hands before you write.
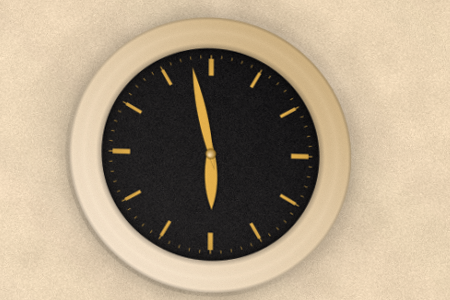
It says 5.58
